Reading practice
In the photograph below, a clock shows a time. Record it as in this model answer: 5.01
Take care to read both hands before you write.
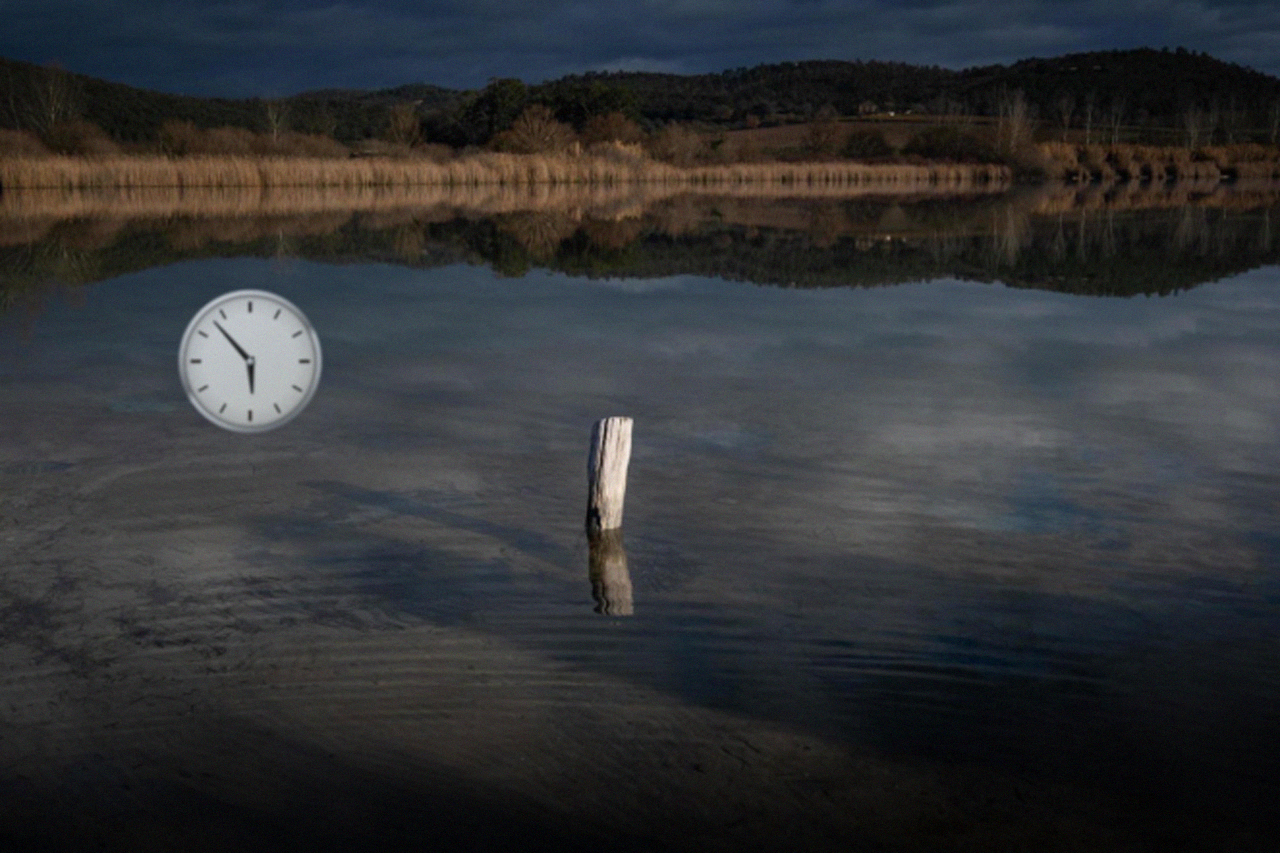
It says 5.53
